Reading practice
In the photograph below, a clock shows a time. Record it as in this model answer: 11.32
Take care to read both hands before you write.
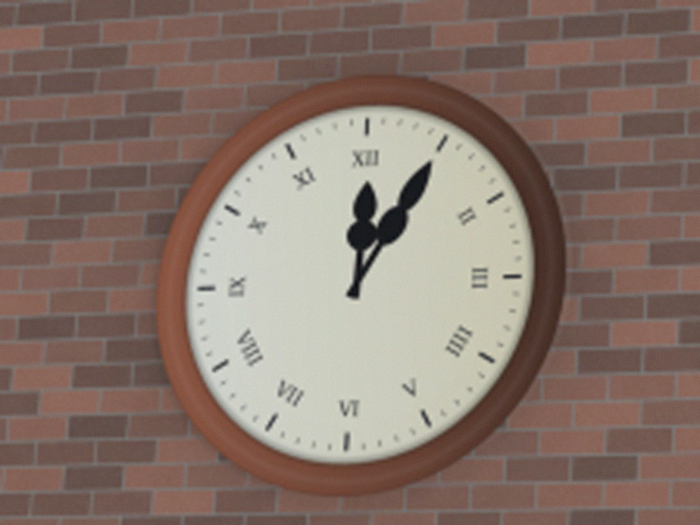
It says 12.05
